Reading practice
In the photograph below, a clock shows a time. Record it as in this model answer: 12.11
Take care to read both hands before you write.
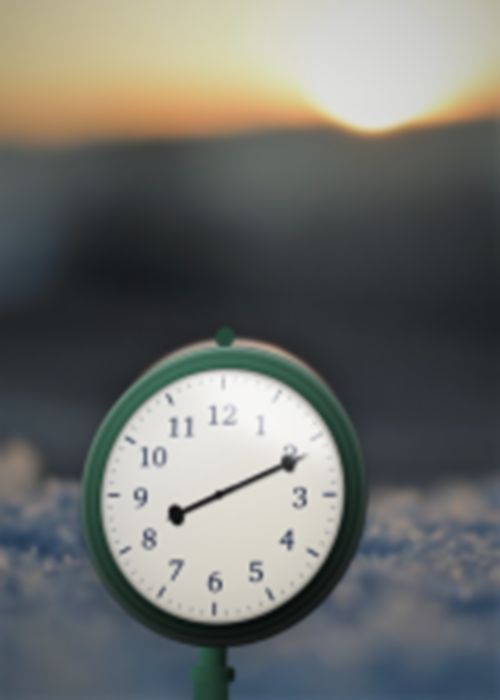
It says 8.11
